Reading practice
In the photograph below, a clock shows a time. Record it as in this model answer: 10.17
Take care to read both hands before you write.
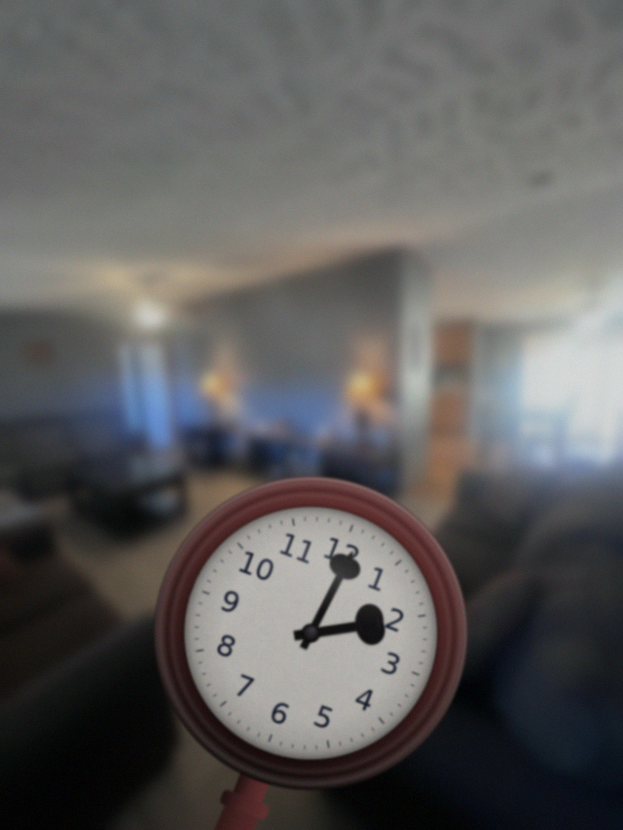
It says 2.01
